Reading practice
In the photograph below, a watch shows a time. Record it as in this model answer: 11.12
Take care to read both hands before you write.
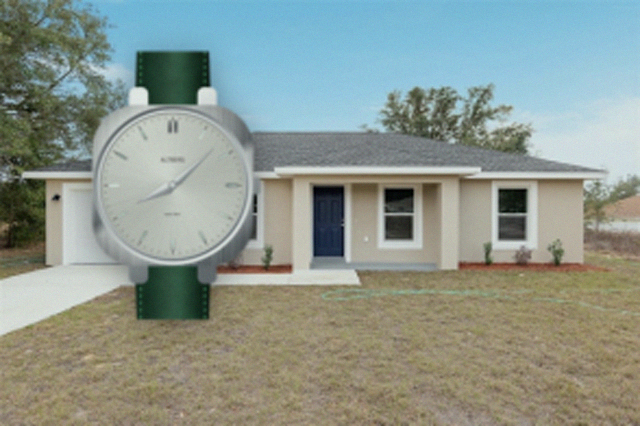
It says 8.08
